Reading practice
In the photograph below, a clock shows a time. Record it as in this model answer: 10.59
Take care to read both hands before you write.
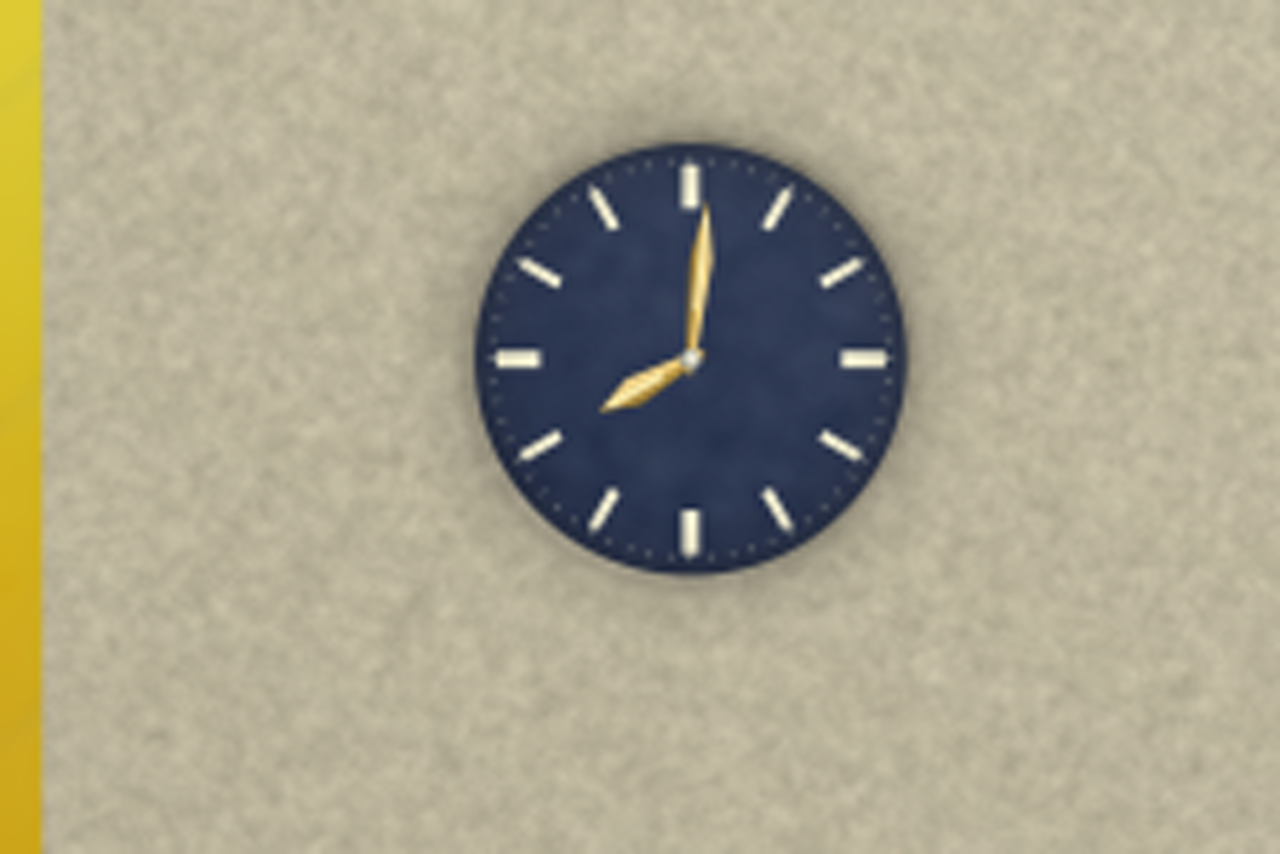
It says 8.01
